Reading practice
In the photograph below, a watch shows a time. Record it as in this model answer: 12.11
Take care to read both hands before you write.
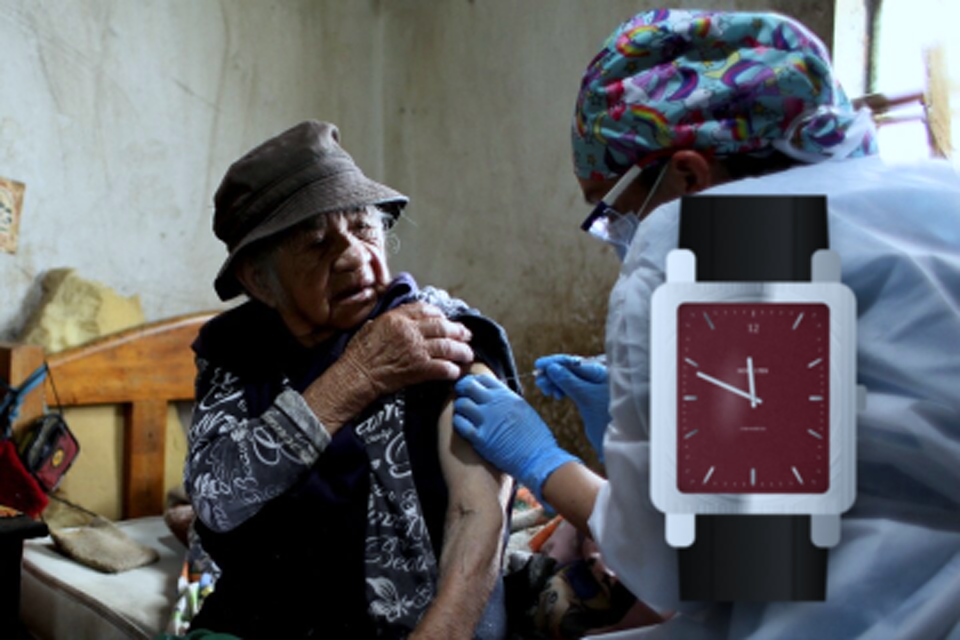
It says 11.49
